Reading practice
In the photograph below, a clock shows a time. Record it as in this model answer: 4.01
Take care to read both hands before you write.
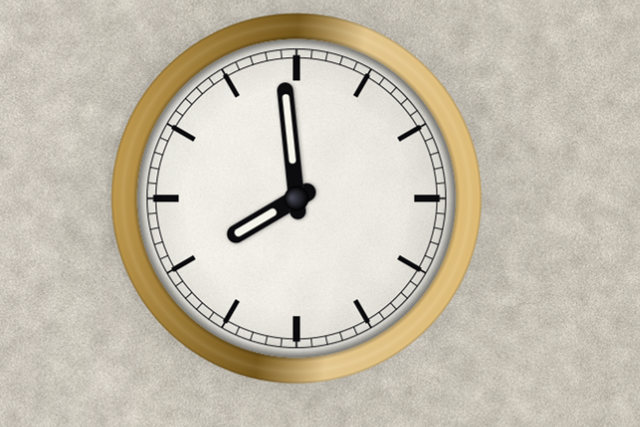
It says 7.59
